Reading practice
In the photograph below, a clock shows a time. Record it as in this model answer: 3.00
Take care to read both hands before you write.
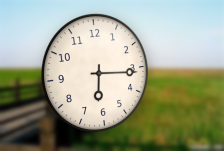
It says 6.16
